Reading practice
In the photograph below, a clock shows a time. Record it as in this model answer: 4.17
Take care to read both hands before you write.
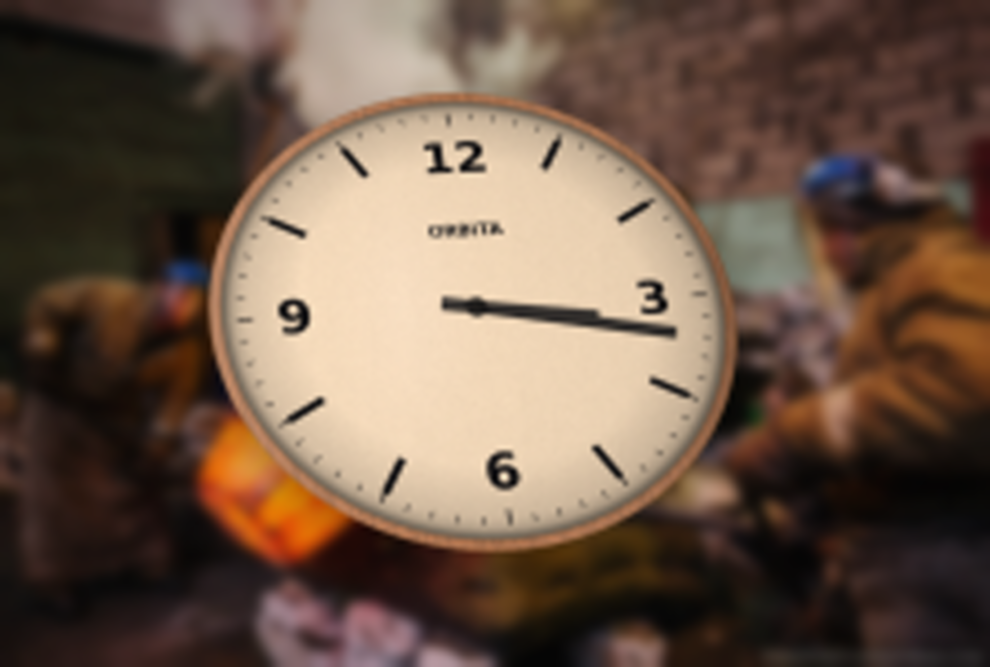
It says 3.17
